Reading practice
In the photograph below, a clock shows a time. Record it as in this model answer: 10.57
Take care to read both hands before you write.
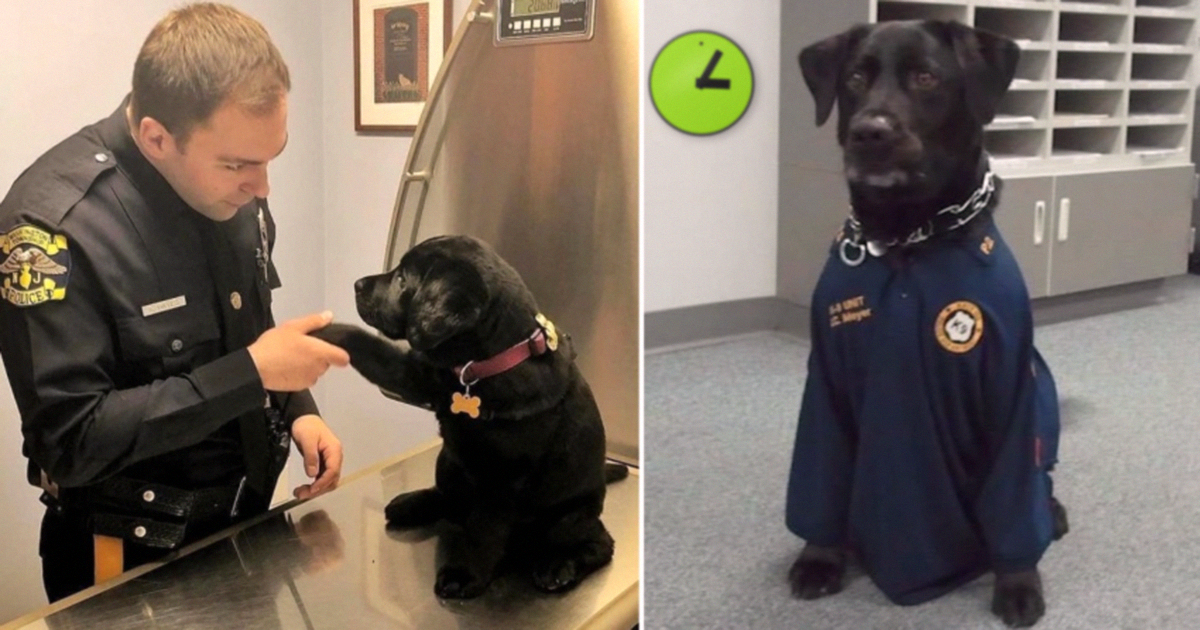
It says 3.05
